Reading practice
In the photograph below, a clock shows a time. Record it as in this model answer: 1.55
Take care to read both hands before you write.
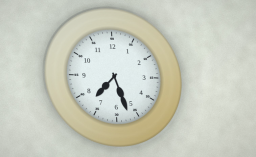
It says 7.27
